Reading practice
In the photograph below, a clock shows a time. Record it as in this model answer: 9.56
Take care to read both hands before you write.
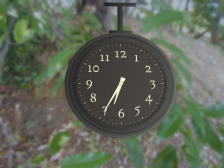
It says 6.35
